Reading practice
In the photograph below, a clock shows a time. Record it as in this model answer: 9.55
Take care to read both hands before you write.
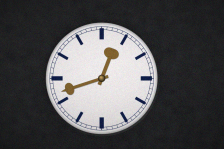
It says 12.42
